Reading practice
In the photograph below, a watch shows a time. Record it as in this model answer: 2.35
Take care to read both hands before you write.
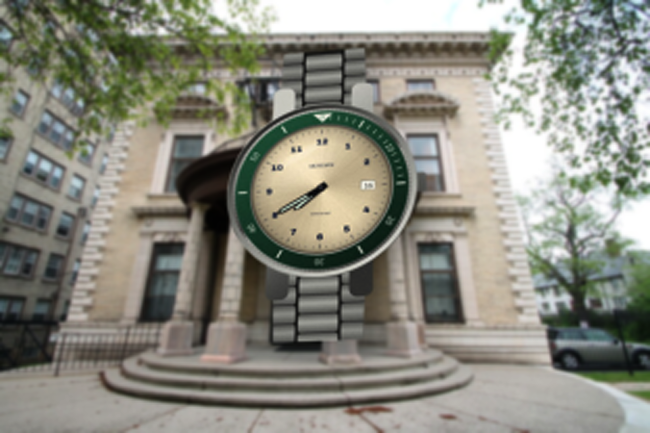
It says 7.40
